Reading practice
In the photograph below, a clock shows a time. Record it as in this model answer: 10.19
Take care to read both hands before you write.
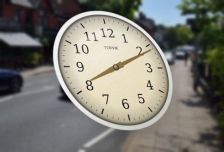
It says 8.11
